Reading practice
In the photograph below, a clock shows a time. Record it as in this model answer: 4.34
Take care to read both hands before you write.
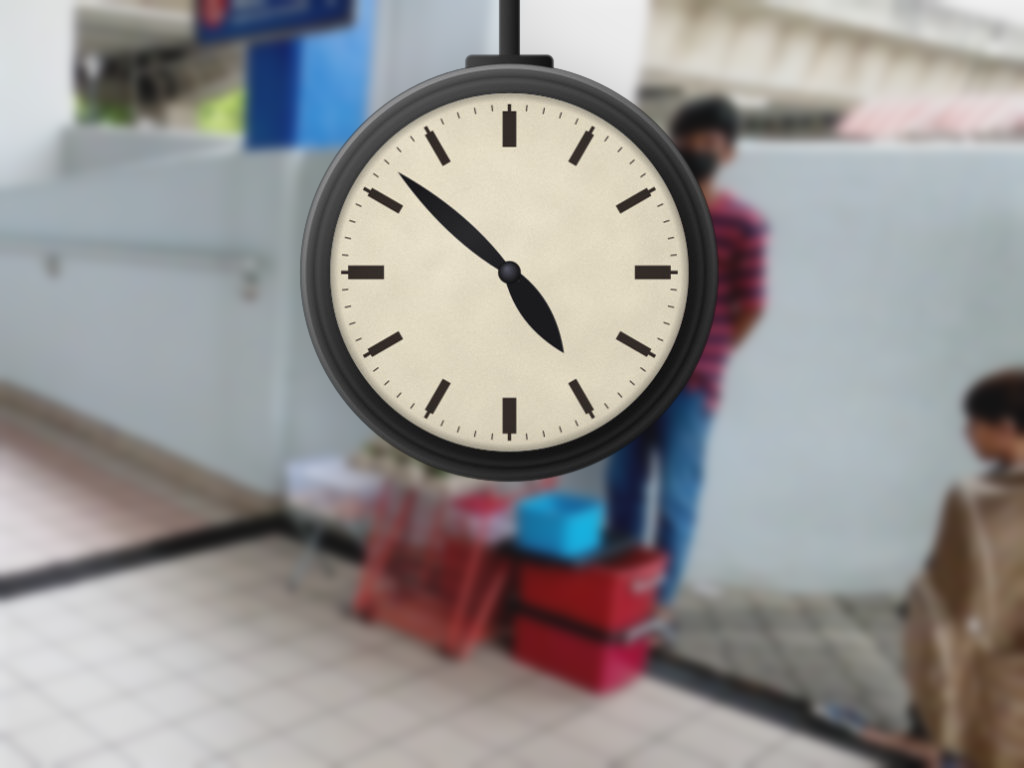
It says 4.52
